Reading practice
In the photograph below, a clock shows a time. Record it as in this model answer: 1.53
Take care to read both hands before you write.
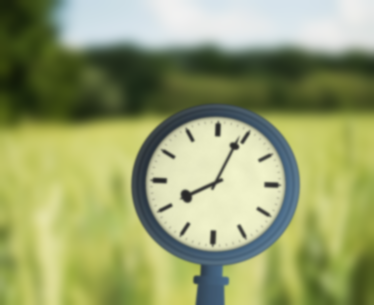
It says 8.04
